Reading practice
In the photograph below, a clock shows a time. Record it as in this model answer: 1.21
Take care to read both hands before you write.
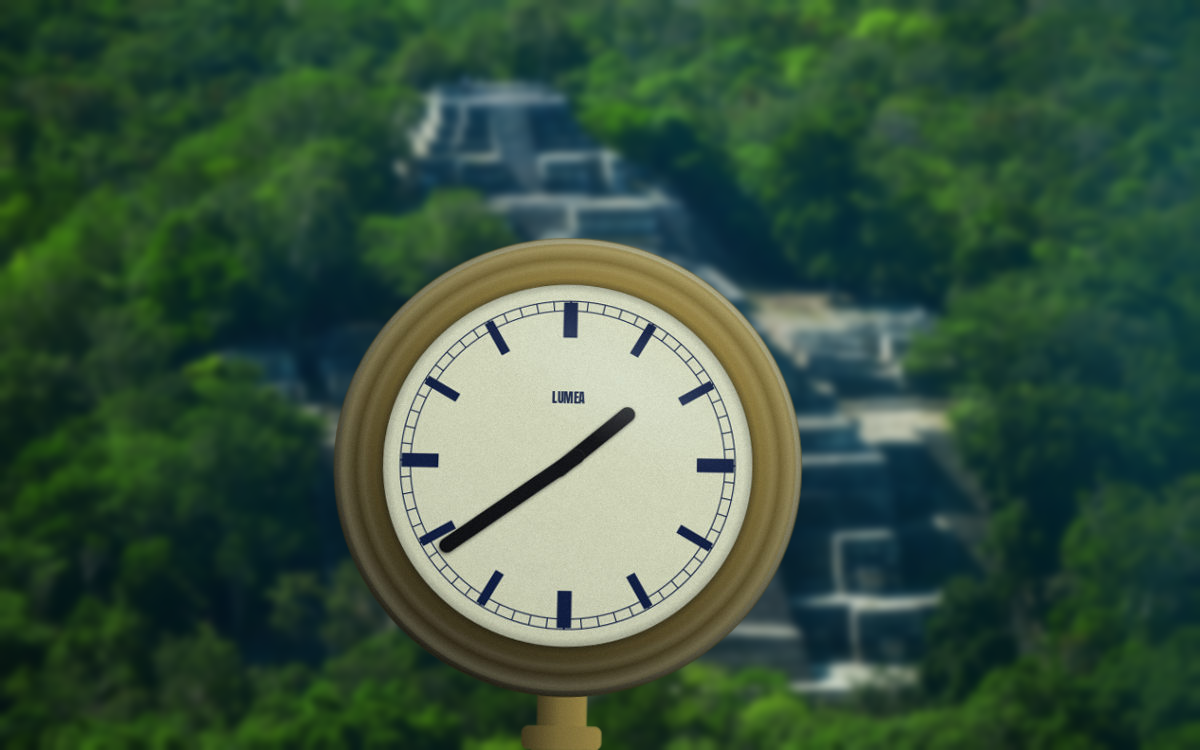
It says 1.39
